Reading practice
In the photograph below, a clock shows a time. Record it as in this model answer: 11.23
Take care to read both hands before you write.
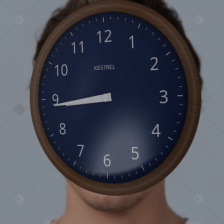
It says 8.44
